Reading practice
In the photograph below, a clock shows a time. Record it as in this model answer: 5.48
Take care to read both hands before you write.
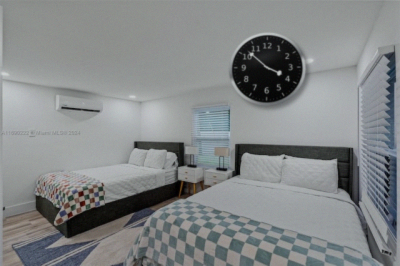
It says 3.52
